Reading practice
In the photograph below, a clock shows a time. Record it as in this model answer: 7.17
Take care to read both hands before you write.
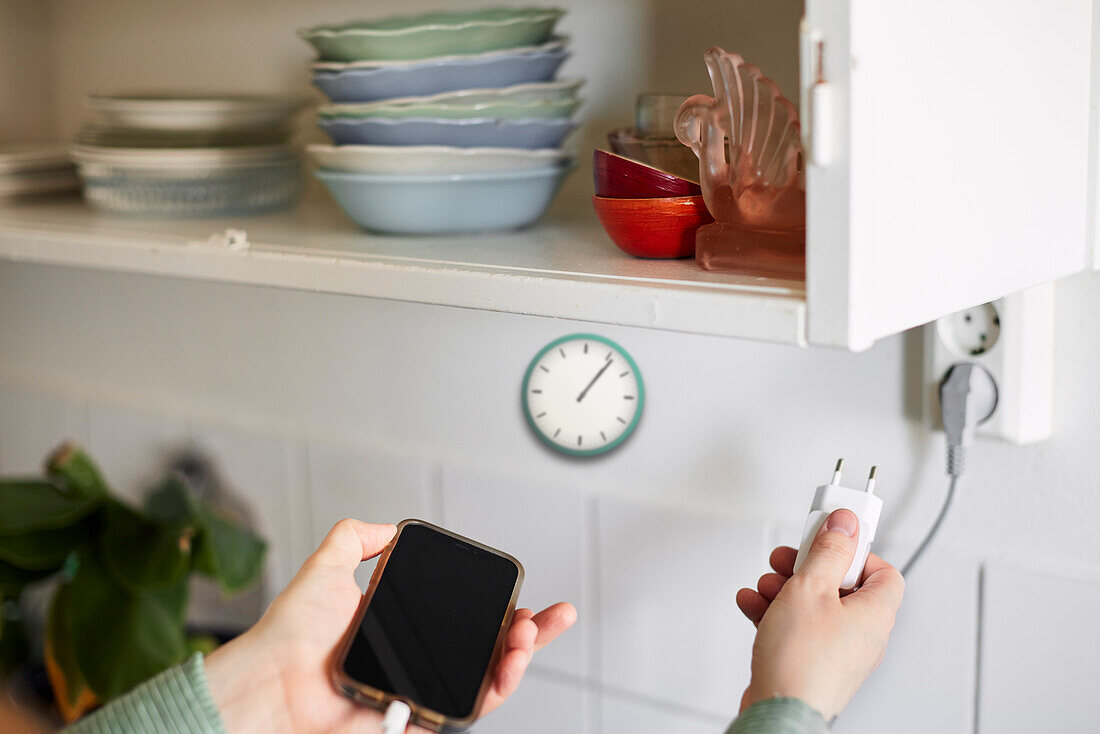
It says 1.06
